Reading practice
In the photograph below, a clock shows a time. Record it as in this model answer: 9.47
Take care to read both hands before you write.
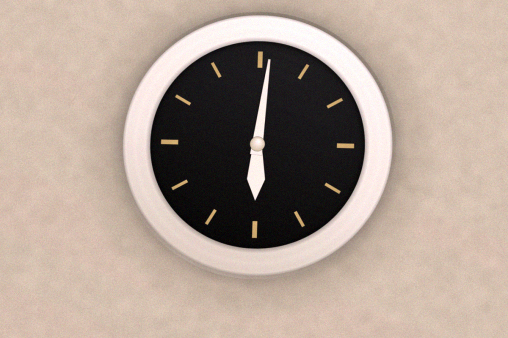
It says 6.01
